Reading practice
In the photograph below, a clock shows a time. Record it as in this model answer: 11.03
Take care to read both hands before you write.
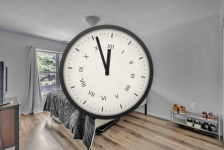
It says 11.56
